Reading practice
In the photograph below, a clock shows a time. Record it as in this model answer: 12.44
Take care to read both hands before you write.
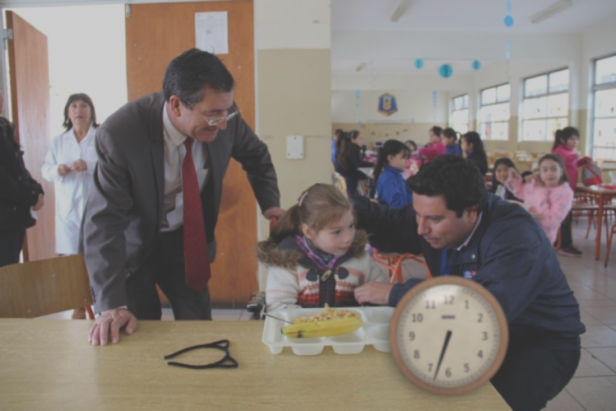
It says 6.33
